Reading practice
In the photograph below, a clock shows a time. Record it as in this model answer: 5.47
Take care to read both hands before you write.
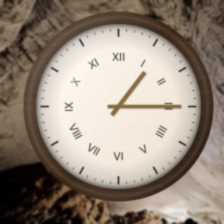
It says 1.15
